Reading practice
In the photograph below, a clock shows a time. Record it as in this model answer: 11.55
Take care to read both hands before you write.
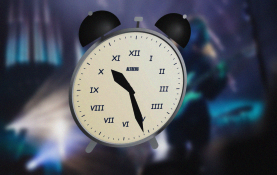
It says 10.26
